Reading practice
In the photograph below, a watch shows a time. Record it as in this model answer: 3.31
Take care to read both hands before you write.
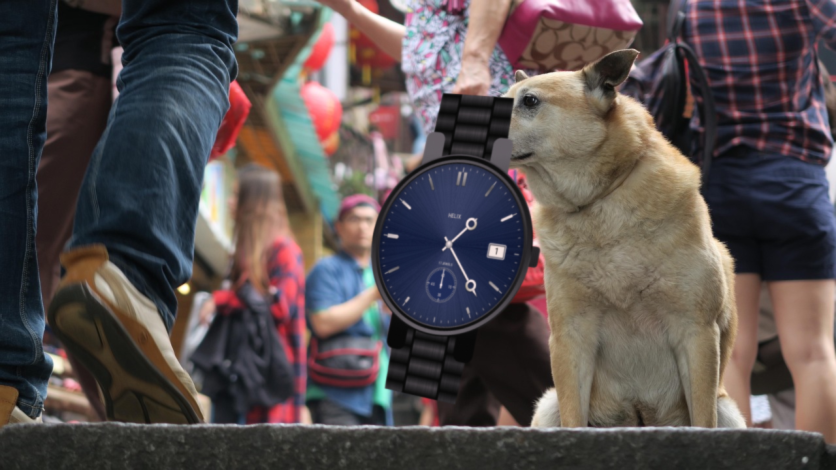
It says 1.23
